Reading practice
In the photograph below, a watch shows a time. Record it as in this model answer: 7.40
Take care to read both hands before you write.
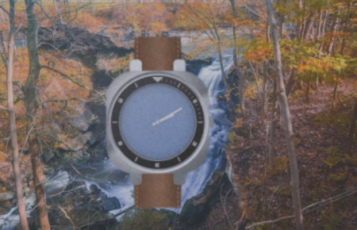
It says 2.10
